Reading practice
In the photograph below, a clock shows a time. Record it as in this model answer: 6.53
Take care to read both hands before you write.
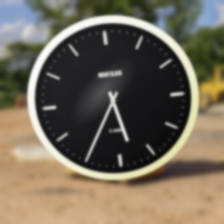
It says 5.35
